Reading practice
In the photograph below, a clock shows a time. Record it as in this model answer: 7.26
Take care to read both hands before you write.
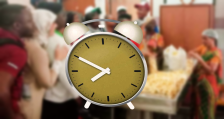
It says 7.50
